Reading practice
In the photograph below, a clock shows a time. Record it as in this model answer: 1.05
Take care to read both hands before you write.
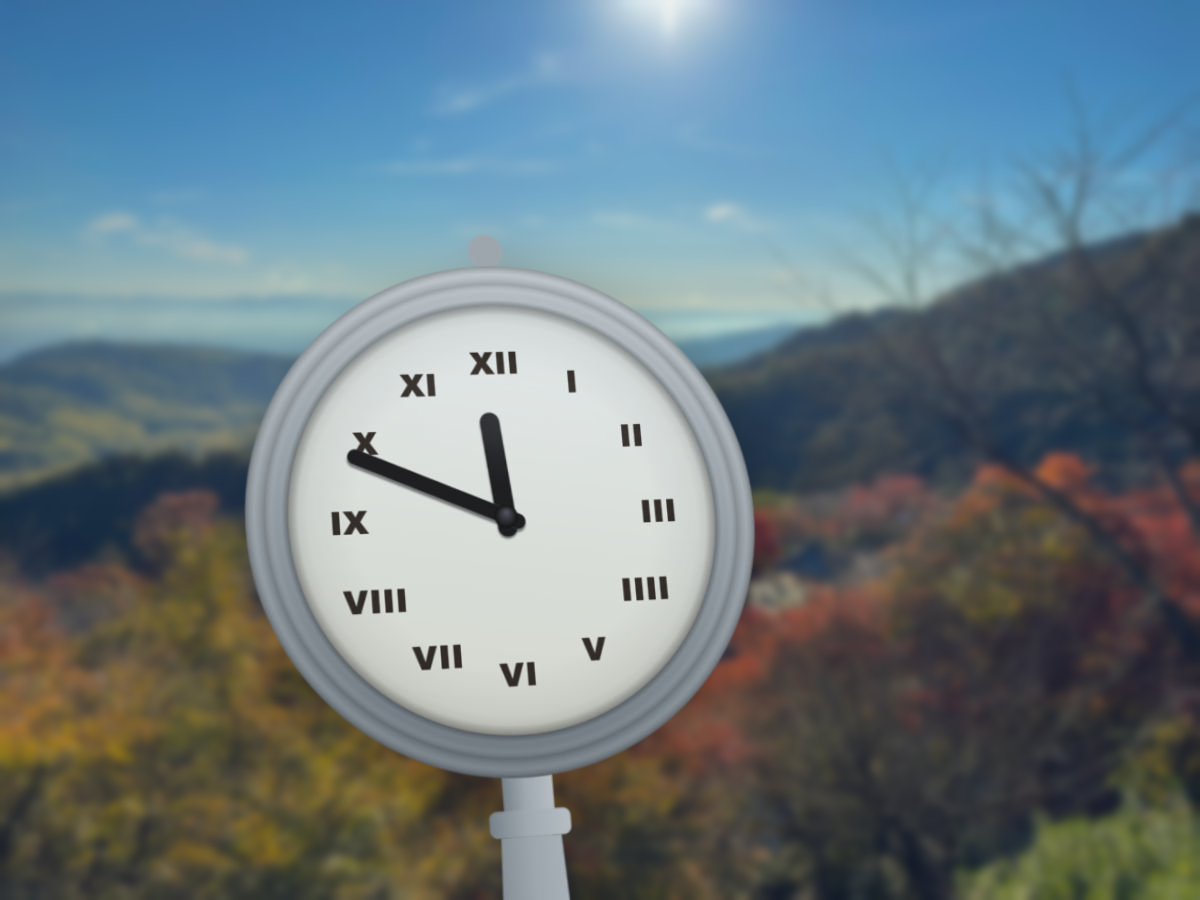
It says 11.49
